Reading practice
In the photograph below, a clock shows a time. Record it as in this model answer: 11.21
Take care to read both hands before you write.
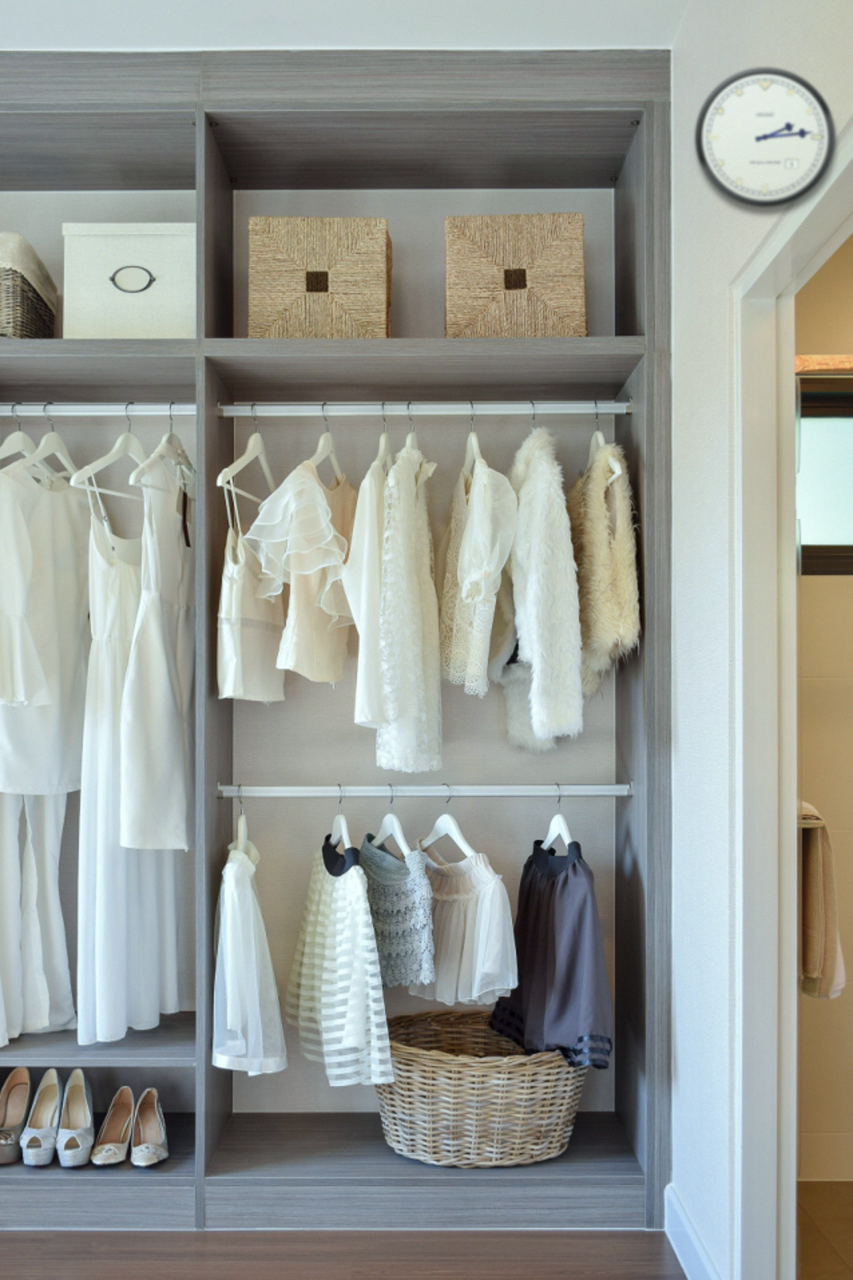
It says 2.14
